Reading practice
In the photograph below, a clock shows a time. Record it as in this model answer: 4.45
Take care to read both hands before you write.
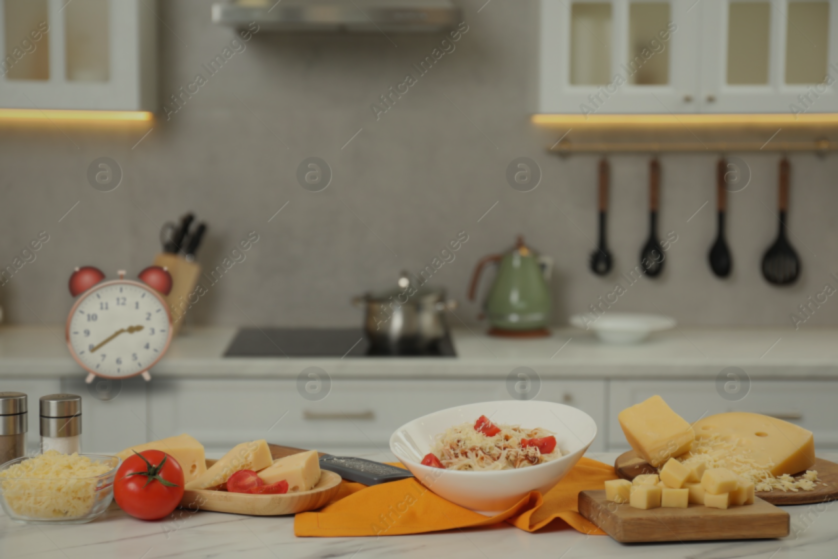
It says 2.39
